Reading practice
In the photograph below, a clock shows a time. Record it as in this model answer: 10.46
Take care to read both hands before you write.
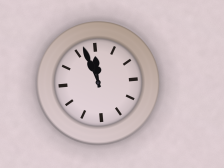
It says 11.57
